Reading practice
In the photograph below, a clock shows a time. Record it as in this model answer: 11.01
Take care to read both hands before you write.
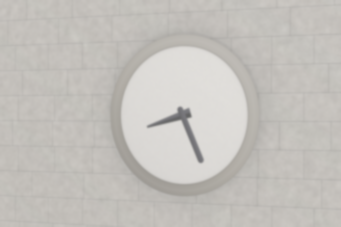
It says 8.26
